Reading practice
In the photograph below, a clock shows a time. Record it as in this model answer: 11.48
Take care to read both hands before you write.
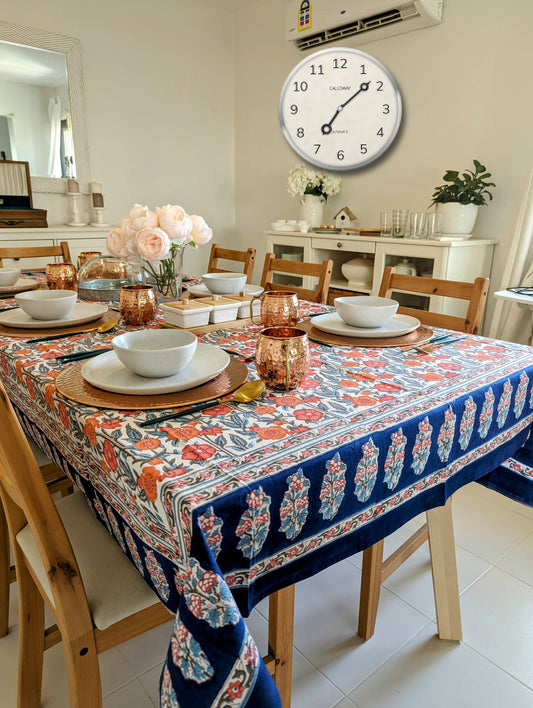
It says 7.08
